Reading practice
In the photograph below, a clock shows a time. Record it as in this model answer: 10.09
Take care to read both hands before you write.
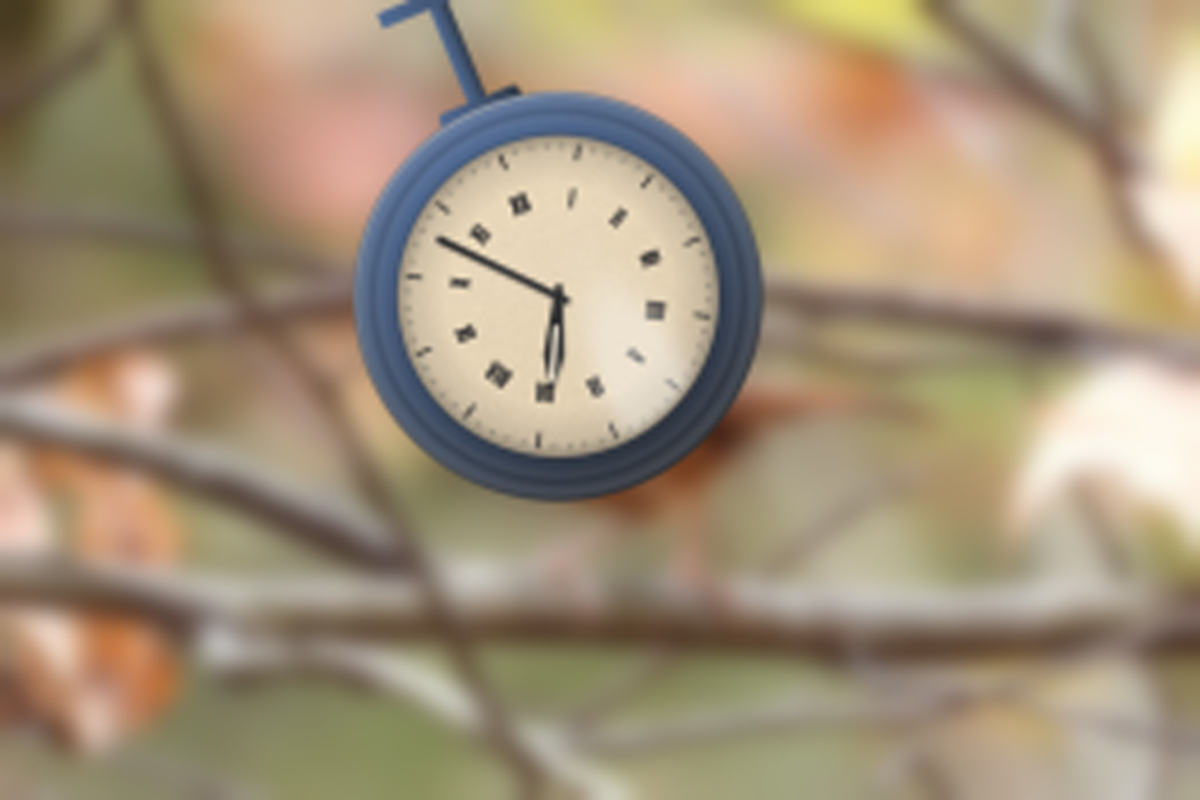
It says 6.53
